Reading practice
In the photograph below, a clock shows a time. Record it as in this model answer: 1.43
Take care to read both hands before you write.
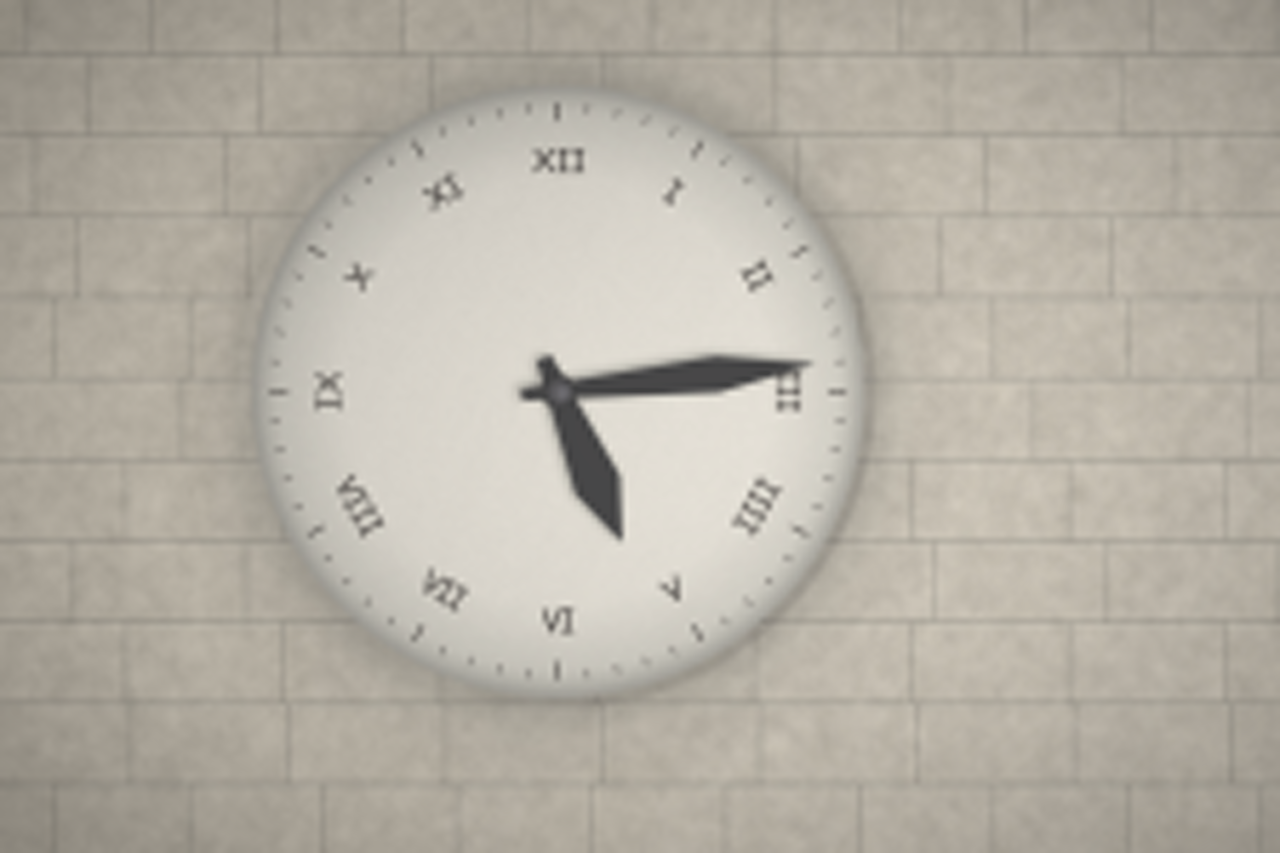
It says 5.14
